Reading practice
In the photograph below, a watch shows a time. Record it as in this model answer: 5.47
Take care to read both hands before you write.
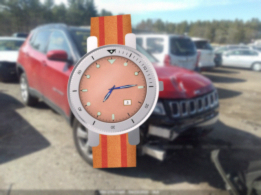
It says 7.14
